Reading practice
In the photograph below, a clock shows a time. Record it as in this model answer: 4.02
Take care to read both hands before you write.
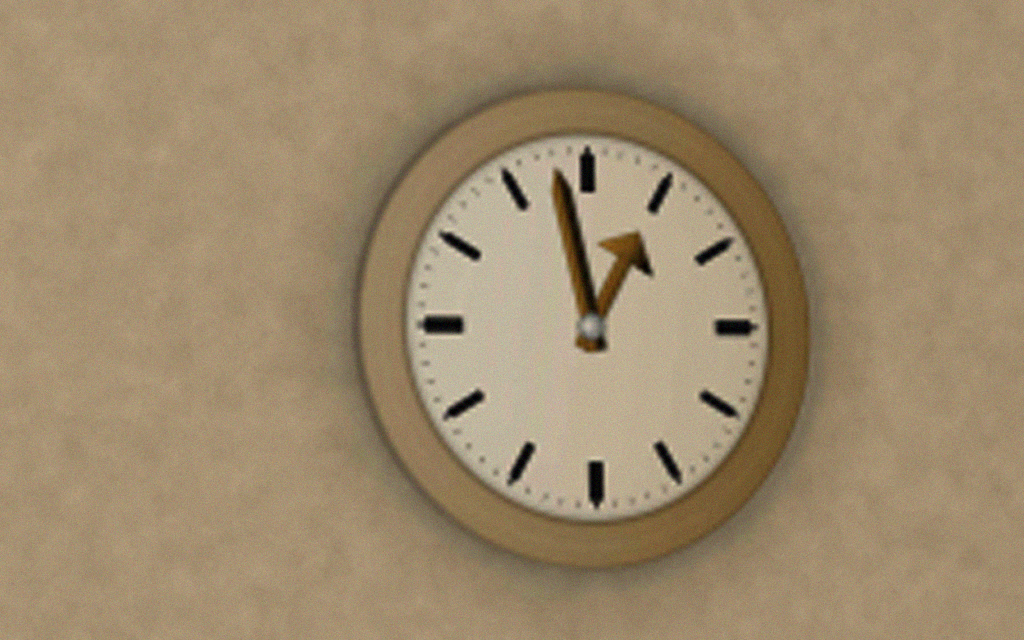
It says 12.58
